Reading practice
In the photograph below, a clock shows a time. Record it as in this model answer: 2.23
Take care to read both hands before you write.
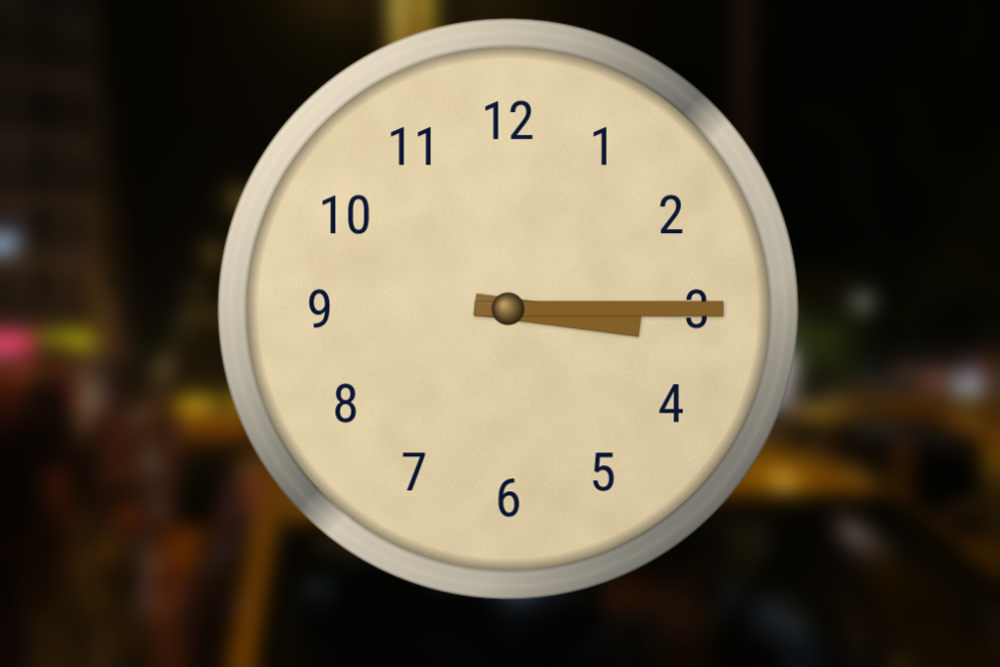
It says 3.15
